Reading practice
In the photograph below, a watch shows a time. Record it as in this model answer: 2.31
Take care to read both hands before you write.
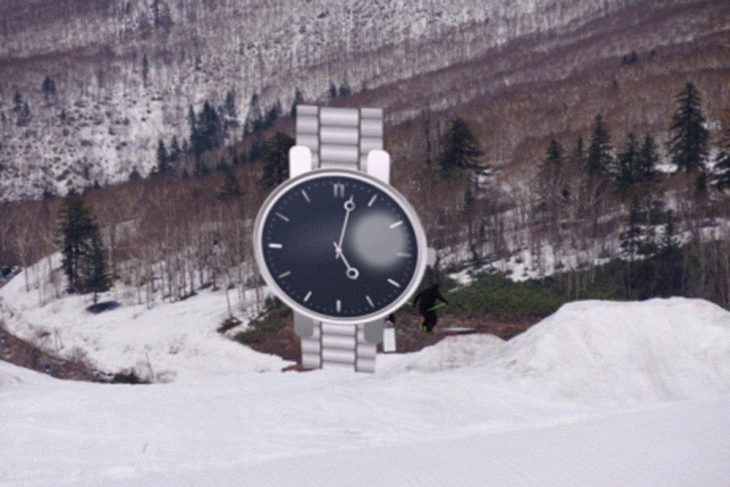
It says 5.02
